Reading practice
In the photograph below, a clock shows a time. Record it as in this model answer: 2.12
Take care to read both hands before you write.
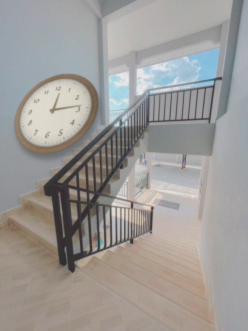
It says 12.14
